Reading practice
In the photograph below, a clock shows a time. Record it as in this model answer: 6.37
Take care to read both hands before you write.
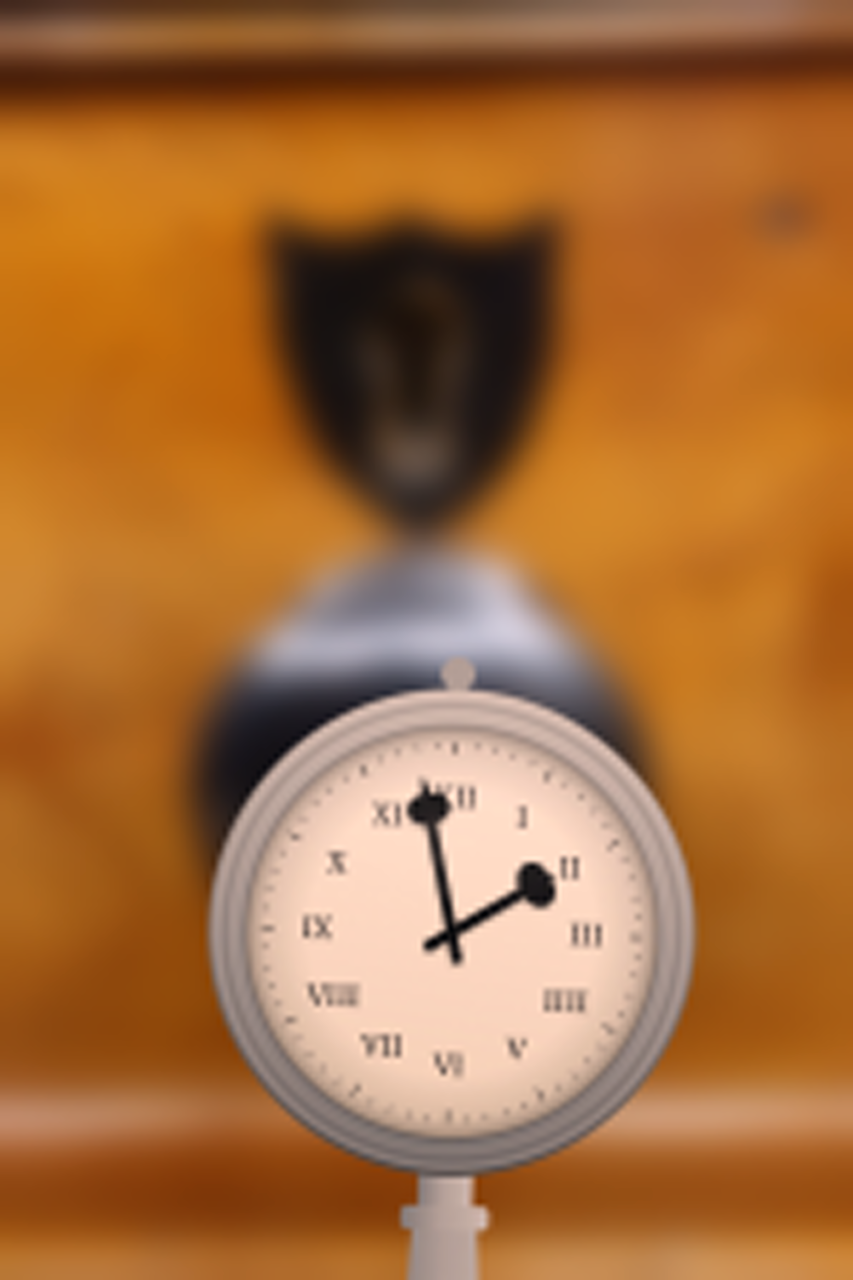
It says 1.58
